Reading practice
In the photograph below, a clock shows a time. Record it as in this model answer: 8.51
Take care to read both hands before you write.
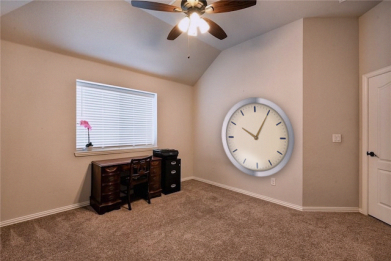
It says 10.05
